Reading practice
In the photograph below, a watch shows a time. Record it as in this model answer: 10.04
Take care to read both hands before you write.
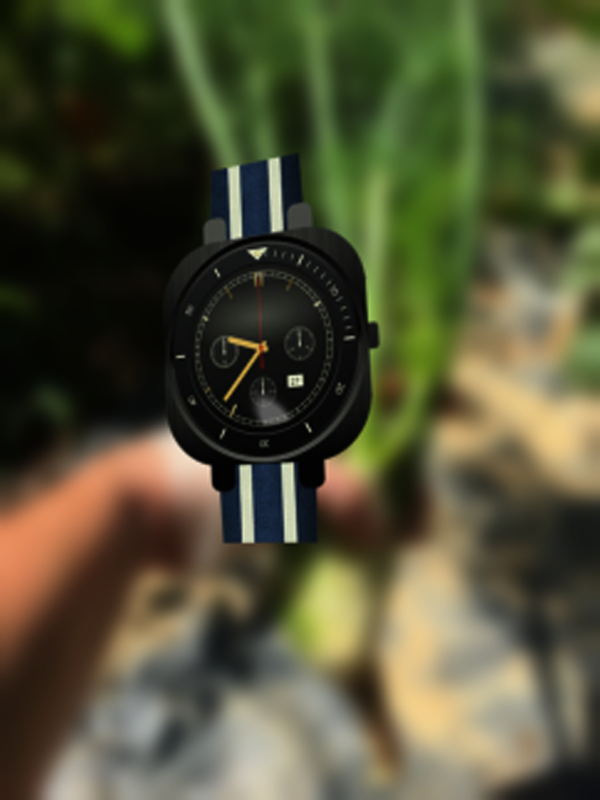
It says 9.37
